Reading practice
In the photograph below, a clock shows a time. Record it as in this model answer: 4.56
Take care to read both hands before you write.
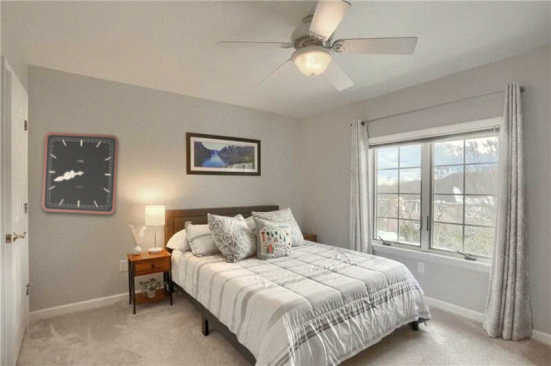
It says 8.42
